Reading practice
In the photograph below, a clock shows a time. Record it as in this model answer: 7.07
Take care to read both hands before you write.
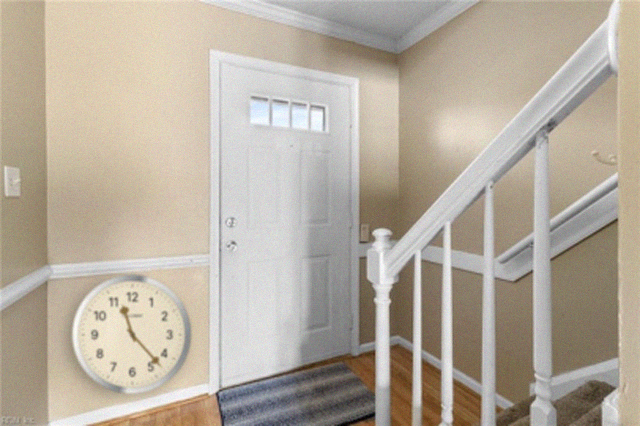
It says 11.23
